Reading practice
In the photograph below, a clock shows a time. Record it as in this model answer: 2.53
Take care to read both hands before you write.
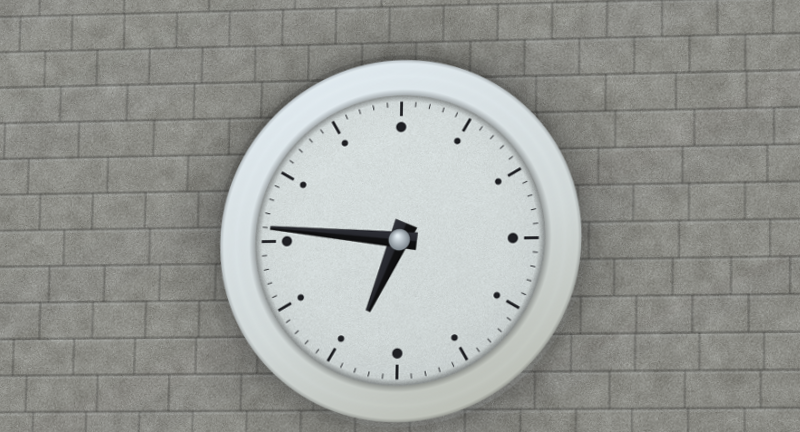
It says 6.46
